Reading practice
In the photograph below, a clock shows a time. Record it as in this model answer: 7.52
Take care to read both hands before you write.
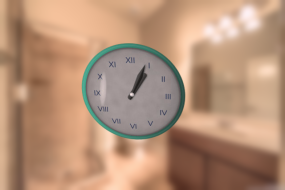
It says 1.04
